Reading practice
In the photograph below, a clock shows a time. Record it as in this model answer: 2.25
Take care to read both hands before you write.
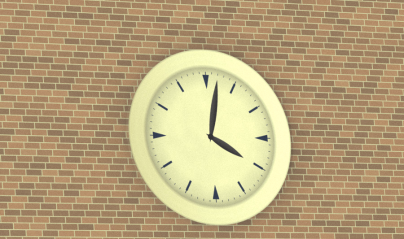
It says 4.02
